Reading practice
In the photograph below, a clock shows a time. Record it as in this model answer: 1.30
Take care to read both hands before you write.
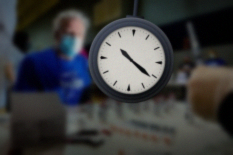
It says 10.21
